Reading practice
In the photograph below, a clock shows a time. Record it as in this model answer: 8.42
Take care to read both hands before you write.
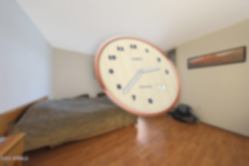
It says 2.38
